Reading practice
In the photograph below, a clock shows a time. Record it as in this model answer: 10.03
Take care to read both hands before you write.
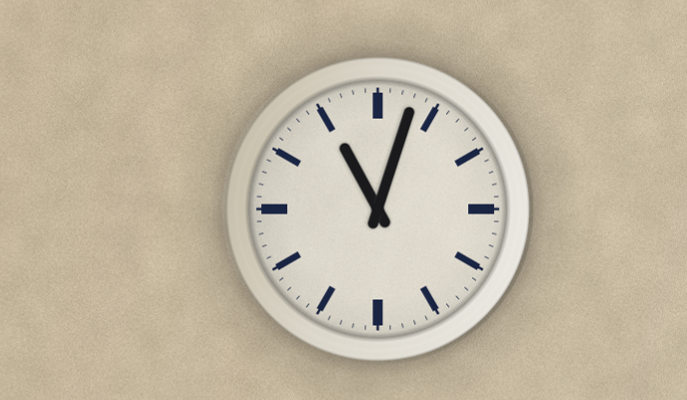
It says 11.03
